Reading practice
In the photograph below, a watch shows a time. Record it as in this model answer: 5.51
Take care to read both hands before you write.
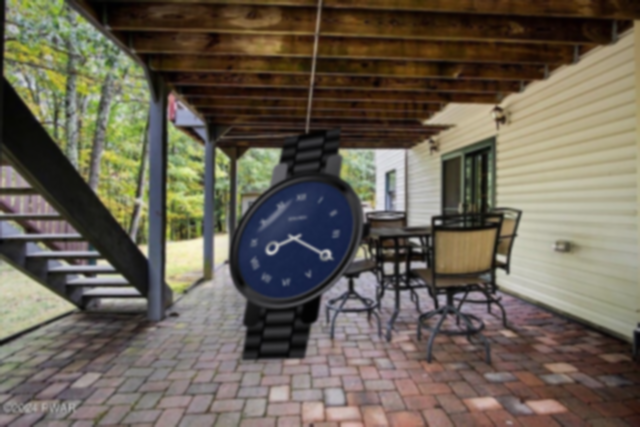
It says 8.20
